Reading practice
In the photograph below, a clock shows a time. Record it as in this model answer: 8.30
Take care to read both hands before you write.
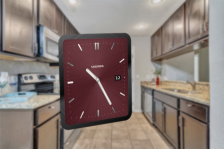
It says 10.25
